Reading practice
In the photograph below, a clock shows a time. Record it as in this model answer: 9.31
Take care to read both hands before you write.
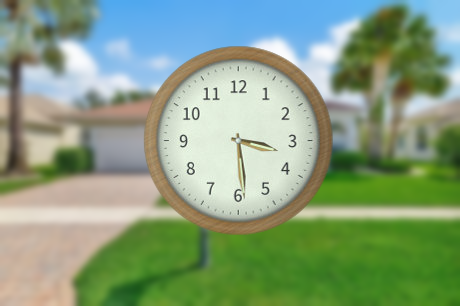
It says 3.29
